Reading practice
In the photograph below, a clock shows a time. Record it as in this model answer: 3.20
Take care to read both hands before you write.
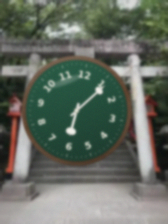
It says 6.06
